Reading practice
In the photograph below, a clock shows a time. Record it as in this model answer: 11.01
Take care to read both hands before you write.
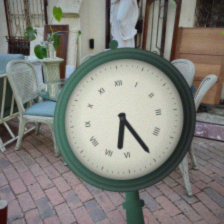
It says 6.25
